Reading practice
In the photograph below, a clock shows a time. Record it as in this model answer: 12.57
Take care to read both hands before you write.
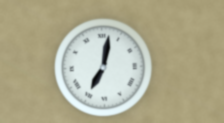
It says 7.02
